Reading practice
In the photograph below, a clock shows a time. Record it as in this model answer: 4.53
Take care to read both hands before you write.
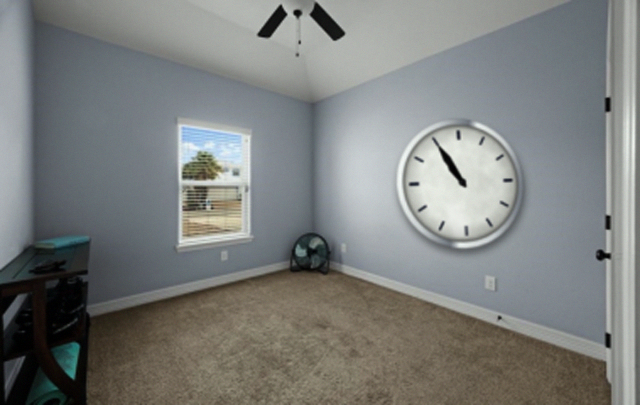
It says 10.55
